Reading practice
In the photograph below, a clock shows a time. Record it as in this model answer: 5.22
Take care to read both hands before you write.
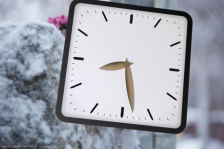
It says 8.28
